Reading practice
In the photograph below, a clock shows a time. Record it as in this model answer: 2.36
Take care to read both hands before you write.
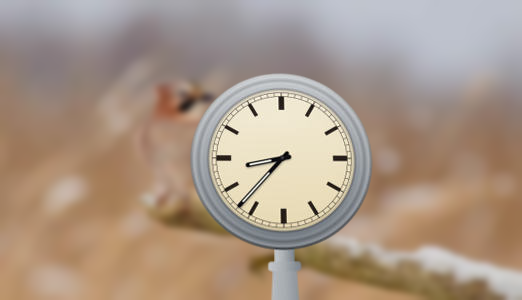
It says 8.37
